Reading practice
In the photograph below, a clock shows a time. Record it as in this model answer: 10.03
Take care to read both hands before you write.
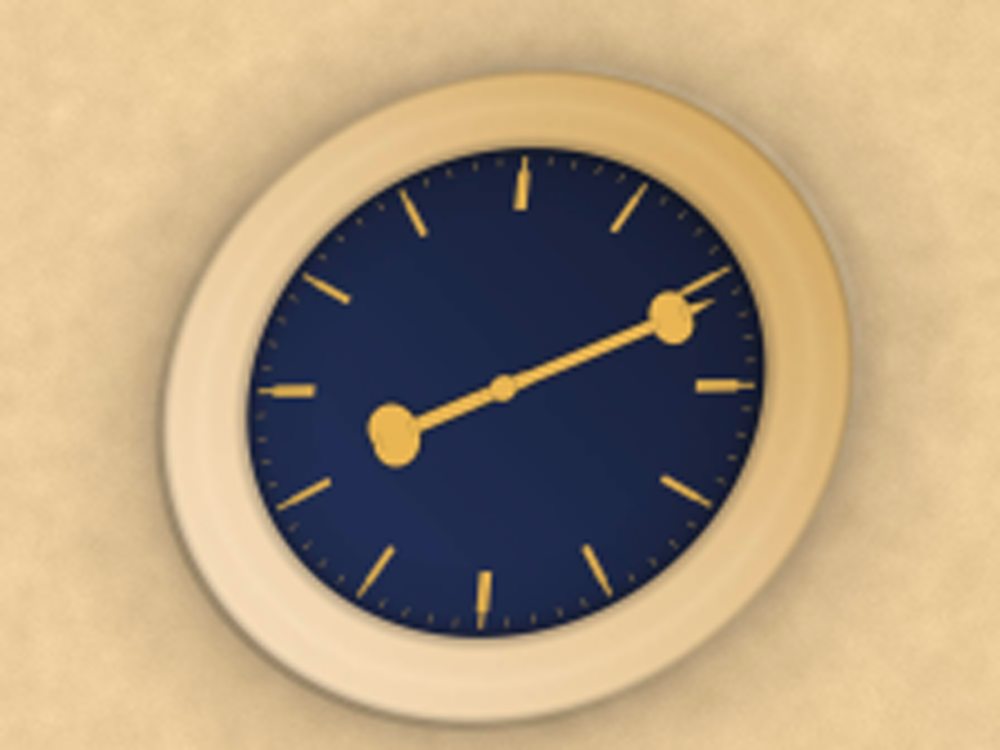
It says 8.11
